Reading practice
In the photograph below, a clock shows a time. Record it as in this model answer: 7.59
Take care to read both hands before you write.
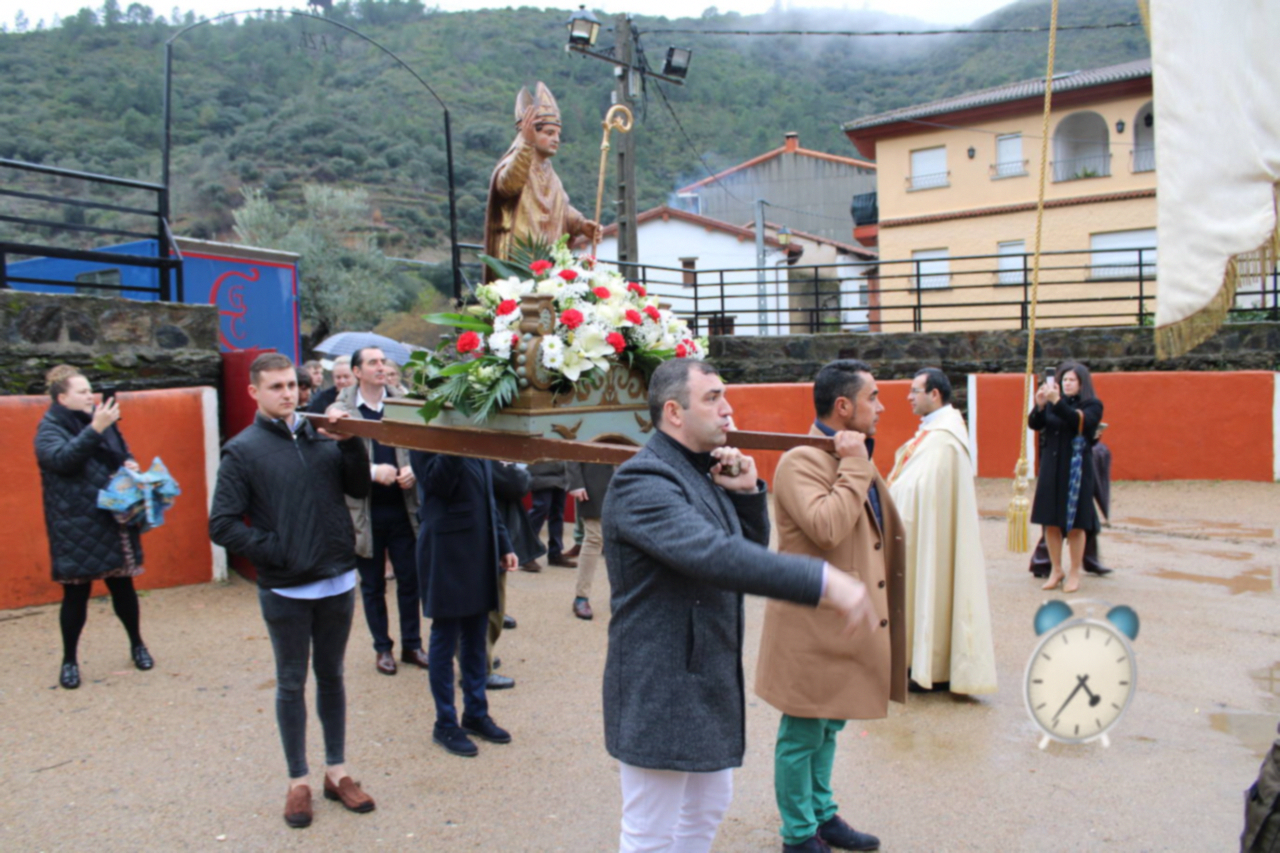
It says 4.36
